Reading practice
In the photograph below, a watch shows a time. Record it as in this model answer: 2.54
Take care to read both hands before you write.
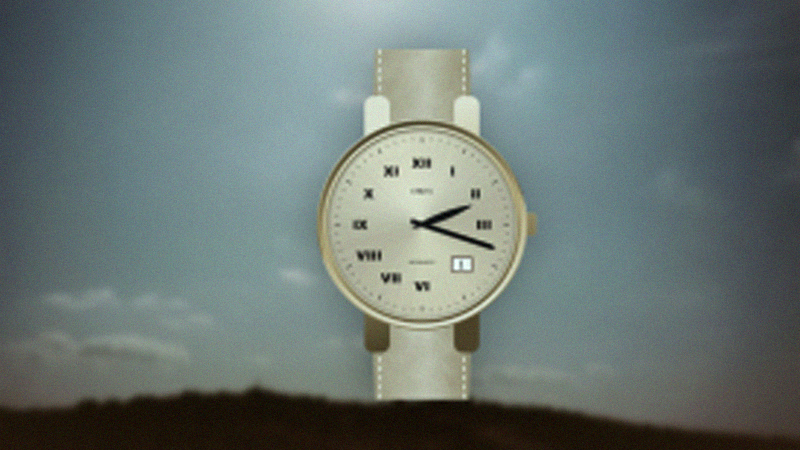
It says 2.18
